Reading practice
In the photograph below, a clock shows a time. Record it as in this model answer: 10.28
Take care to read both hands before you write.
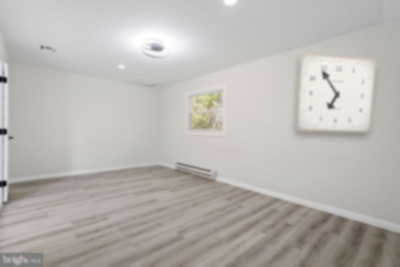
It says 6.54
